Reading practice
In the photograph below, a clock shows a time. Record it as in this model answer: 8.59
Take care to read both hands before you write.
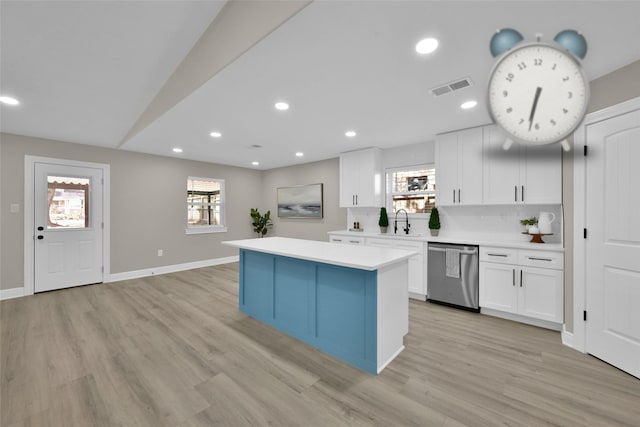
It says 6.32
